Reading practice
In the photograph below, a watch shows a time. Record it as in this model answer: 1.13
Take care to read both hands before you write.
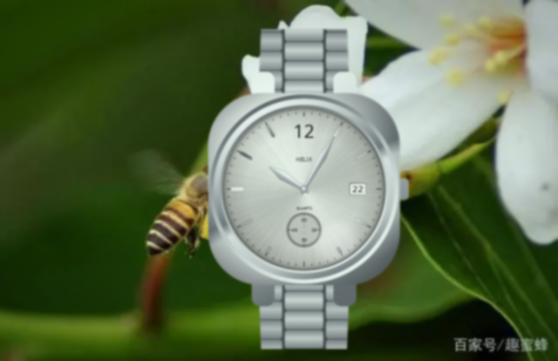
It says 10.05
